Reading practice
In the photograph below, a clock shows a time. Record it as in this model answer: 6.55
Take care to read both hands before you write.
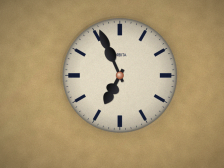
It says 6.56
